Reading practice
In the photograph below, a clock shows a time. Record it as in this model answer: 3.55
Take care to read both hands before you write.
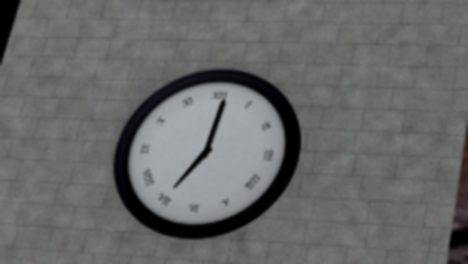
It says 7.01
